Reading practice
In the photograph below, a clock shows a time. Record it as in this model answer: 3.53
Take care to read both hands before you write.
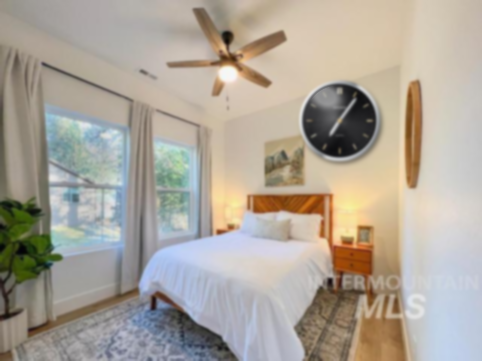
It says 7.06
